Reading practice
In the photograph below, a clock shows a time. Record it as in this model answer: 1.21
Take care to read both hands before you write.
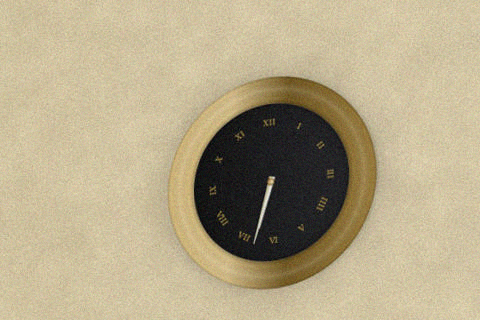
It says 6.33
